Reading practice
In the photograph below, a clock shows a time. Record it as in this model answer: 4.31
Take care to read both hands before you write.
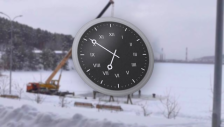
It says 6.51
